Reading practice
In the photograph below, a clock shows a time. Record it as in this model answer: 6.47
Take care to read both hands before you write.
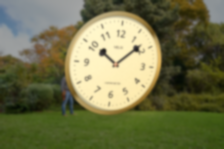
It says 10.08
